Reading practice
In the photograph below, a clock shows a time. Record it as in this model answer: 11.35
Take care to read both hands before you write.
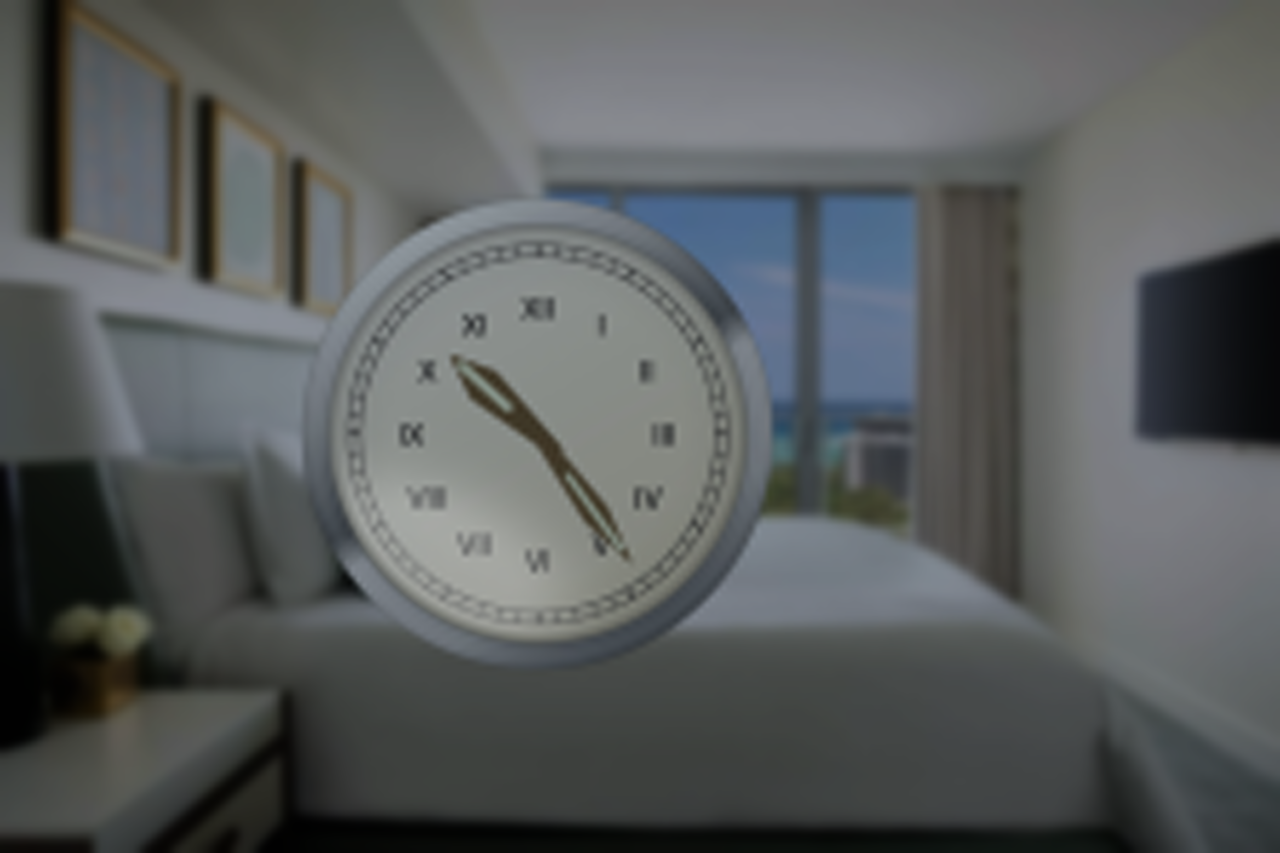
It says 10.24
